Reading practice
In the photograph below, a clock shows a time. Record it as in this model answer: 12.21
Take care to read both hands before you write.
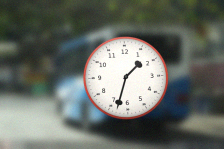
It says 1.33
